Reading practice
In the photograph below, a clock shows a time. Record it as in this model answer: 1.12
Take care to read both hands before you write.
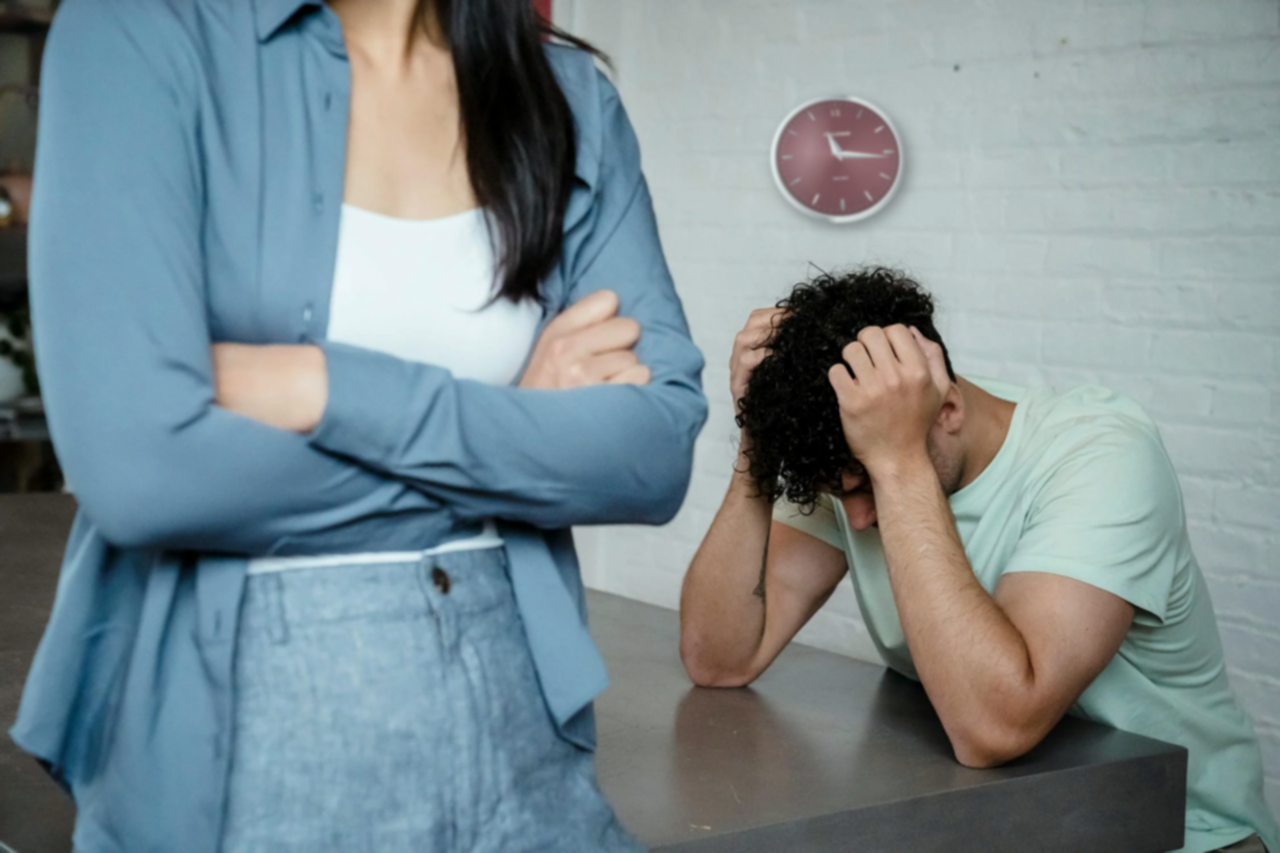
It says 11.16
